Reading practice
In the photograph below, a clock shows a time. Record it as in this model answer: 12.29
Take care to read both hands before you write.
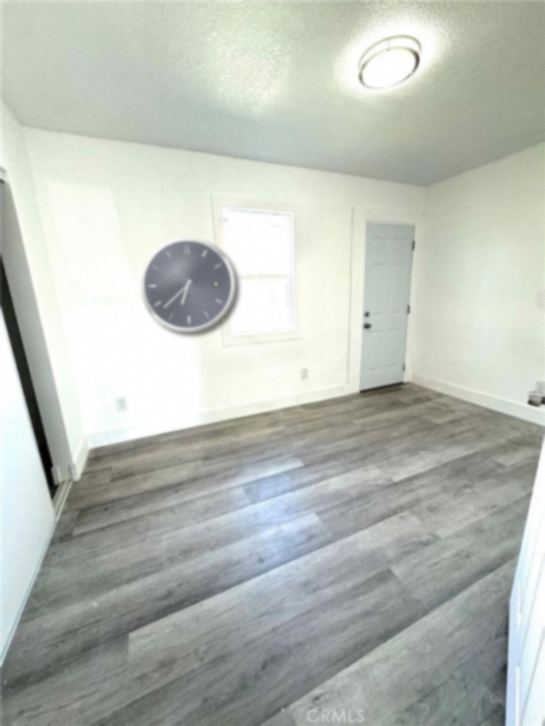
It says 6.38
